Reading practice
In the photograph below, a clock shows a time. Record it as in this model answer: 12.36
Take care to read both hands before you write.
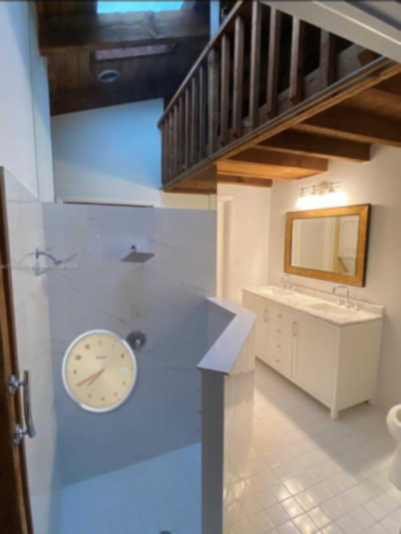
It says 7.41
